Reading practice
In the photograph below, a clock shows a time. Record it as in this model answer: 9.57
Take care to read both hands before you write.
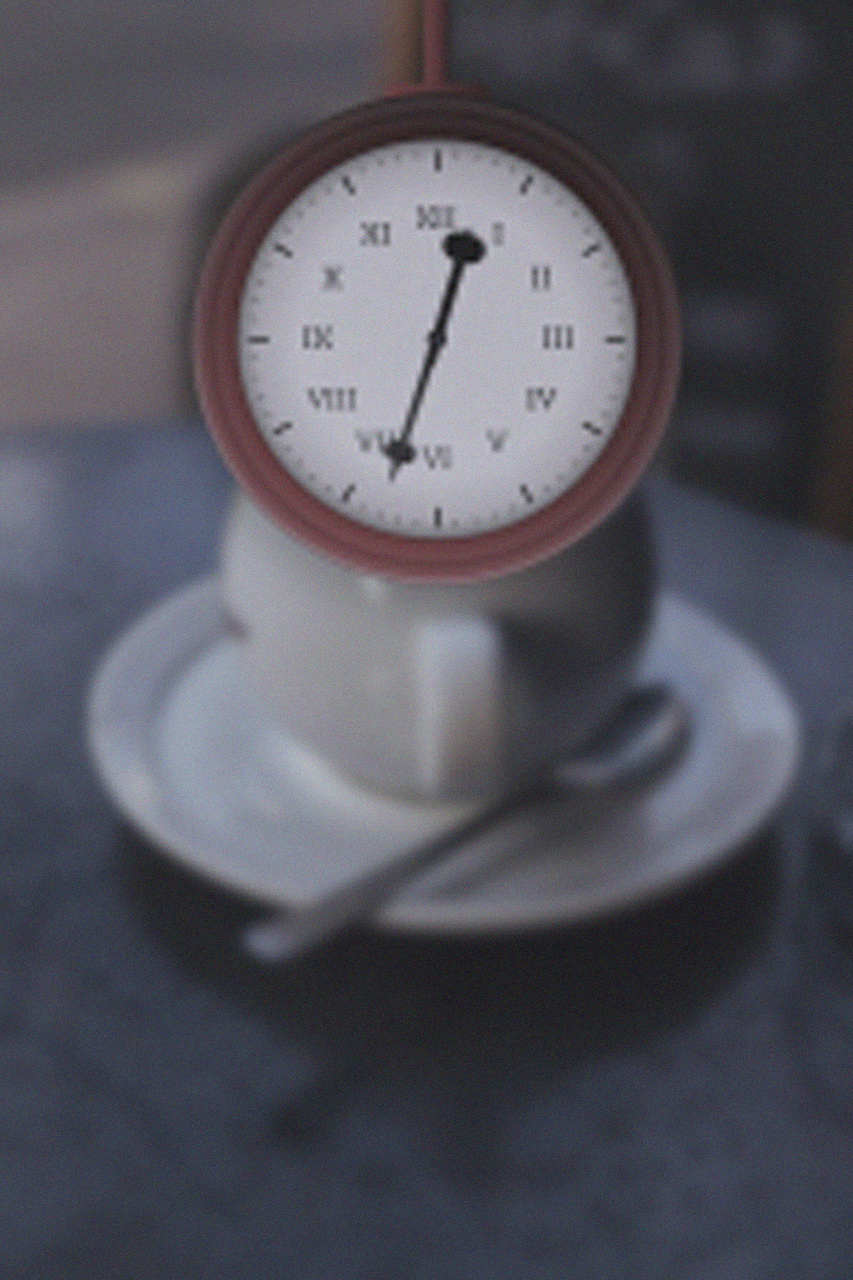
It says 12.33
